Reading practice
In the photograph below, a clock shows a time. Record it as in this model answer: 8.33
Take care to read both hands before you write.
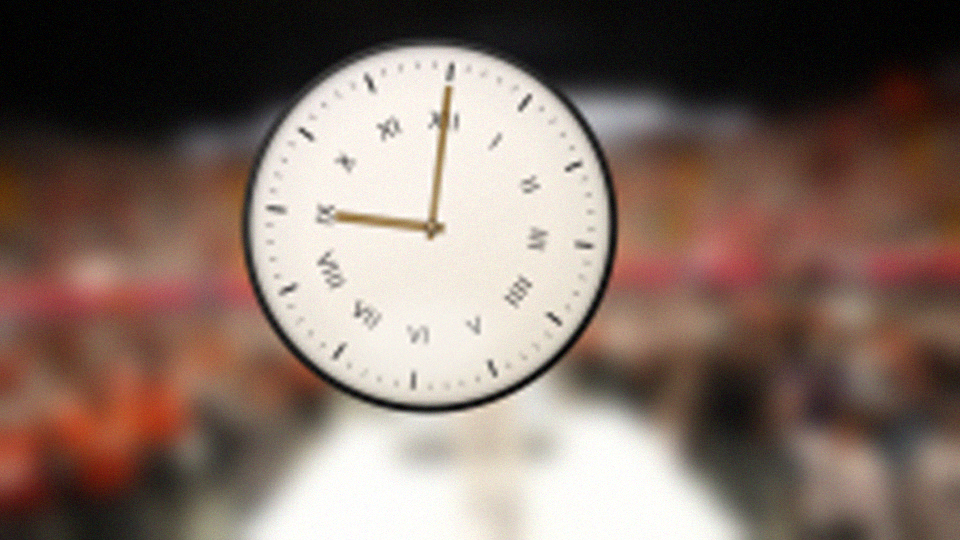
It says 9.00
